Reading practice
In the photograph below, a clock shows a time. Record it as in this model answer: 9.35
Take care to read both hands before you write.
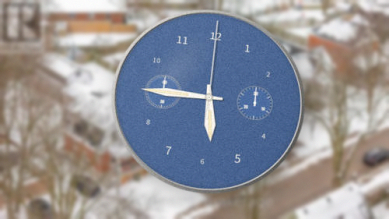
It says 5.45
